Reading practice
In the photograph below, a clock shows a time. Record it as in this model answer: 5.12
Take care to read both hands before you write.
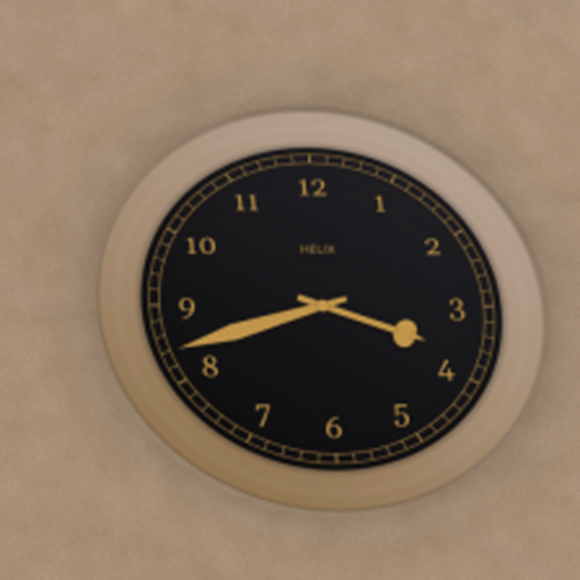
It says 3.42
